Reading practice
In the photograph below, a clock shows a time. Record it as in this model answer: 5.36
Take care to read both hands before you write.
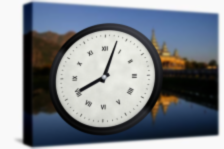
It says 8.03
